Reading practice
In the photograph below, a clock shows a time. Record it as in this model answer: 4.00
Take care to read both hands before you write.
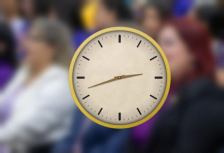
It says 2.42
